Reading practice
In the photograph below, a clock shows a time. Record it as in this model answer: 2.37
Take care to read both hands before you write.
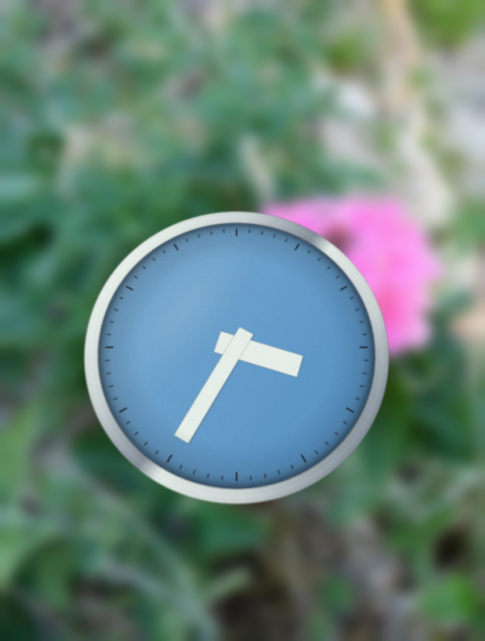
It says 3.35
